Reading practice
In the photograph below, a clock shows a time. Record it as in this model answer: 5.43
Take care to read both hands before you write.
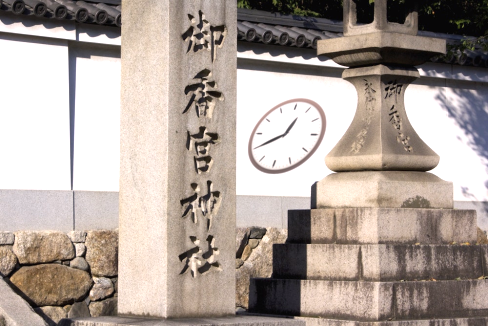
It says 12.40
